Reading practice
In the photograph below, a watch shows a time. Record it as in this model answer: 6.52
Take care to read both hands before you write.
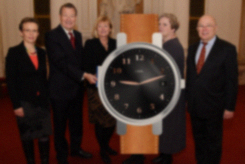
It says 9.12
